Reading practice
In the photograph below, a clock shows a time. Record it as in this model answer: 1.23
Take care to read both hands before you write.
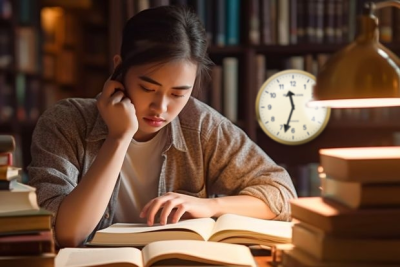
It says 11.33
